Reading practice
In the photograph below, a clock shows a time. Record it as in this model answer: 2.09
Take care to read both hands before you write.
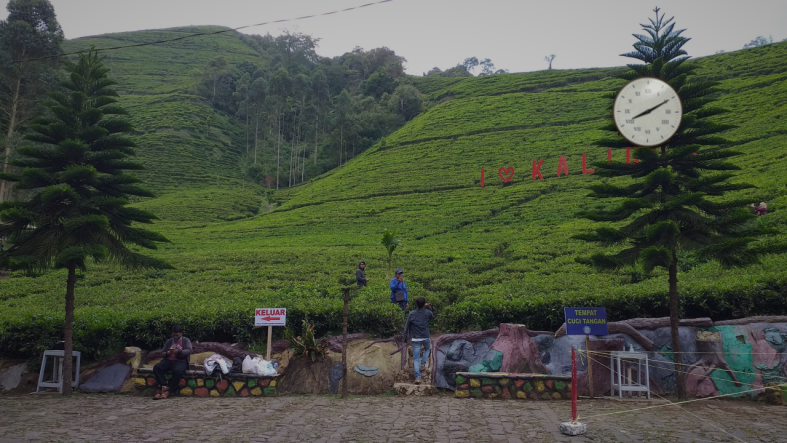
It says 8.10
